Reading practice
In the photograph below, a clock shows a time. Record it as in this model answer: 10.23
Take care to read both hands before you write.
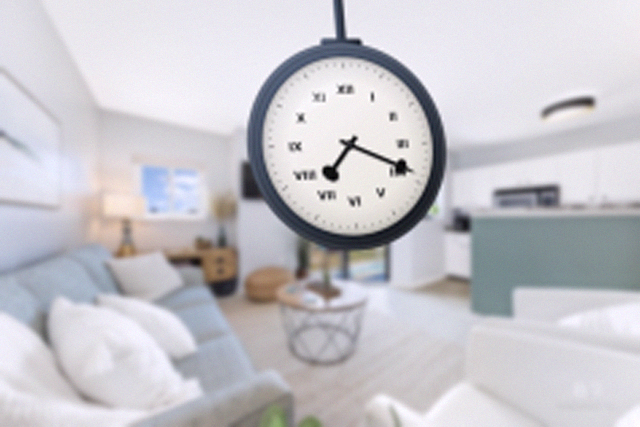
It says 7.19
